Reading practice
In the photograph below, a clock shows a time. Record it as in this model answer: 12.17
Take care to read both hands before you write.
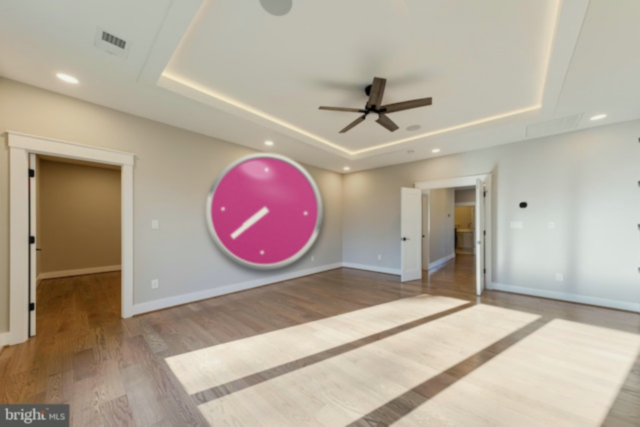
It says 7.38
